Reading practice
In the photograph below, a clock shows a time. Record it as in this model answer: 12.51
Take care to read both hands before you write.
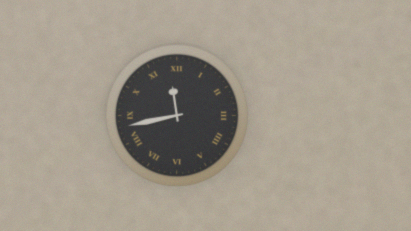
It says 11.43
